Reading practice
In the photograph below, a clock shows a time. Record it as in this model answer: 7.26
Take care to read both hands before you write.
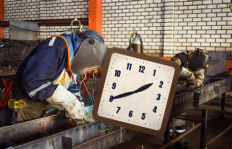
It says 1.40
